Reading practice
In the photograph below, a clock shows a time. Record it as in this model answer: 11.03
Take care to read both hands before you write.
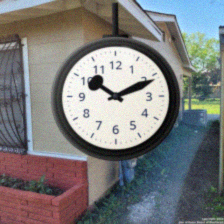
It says 10.11
